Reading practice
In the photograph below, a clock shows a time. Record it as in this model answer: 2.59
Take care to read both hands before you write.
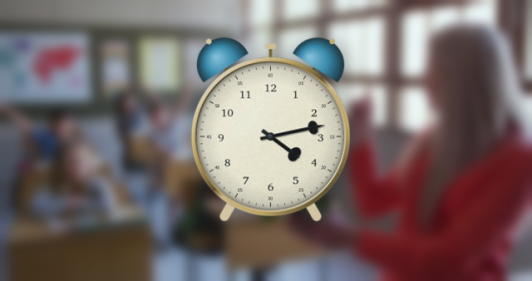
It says 4.13
